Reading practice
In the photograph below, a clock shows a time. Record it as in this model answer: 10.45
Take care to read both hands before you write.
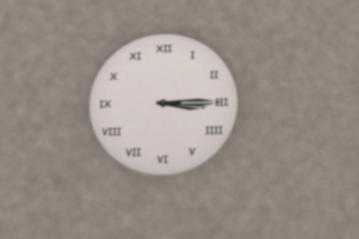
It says 3.15
